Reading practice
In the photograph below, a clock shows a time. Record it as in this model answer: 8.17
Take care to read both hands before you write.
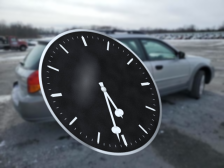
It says 5.31
